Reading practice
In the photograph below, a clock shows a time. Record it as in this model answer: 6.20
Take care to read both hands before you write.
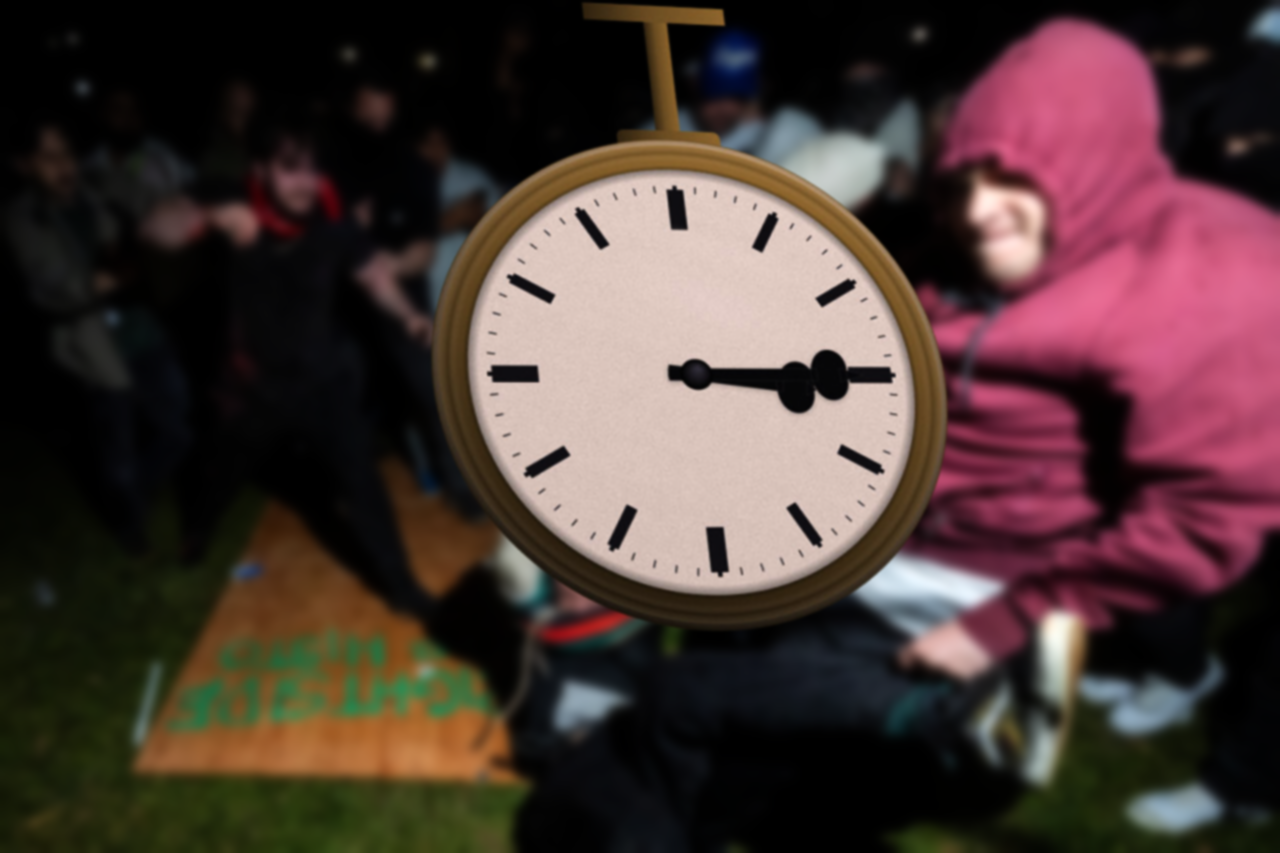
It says 3.15
